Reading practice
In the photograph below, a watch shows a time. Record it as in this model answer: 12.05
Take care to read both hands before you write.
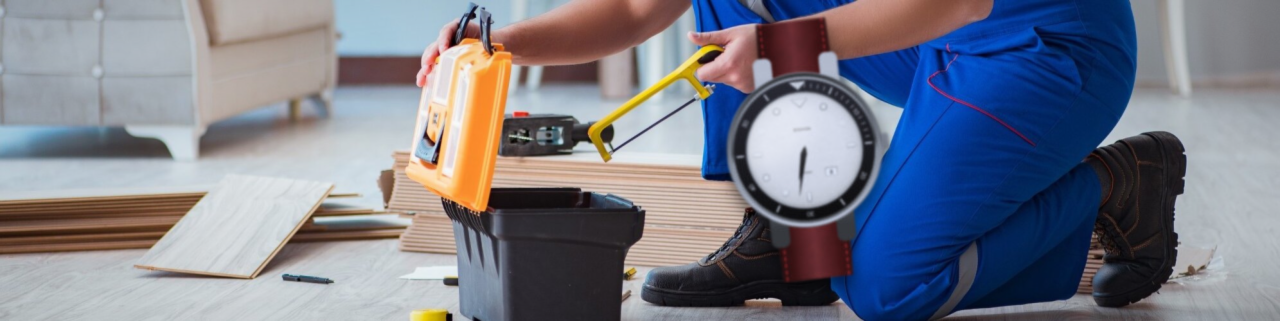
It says 6.32
